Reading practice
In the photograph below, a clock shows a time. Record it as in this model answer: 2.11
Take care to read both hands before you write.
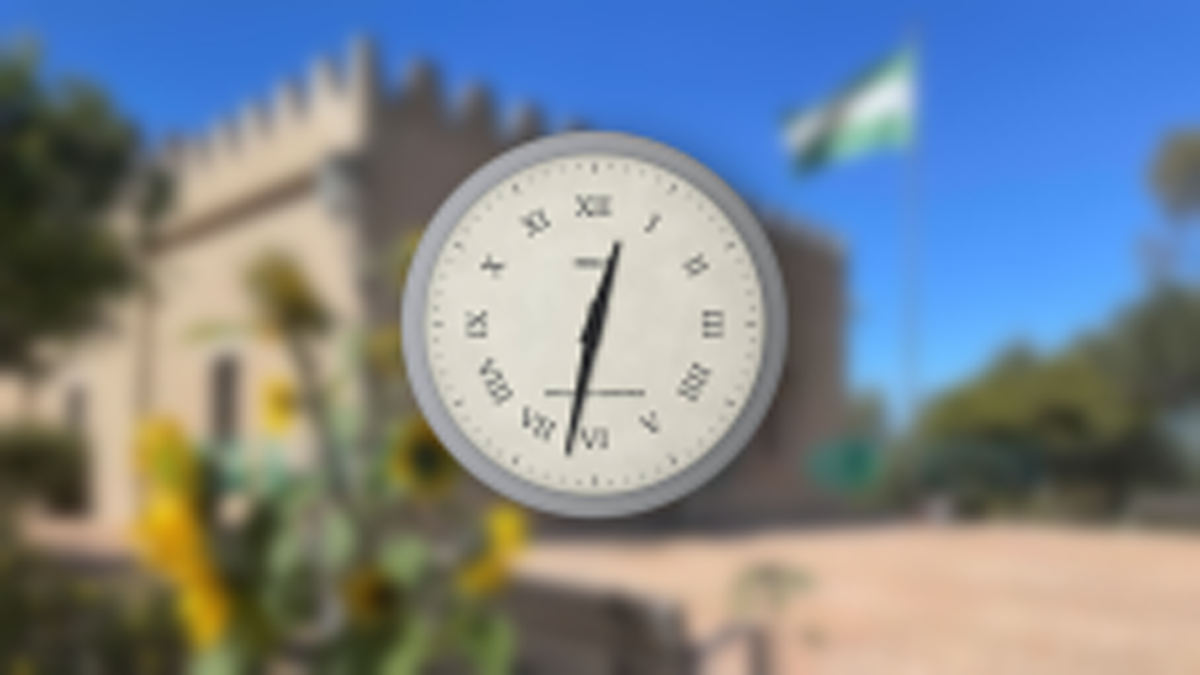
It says 12.32
